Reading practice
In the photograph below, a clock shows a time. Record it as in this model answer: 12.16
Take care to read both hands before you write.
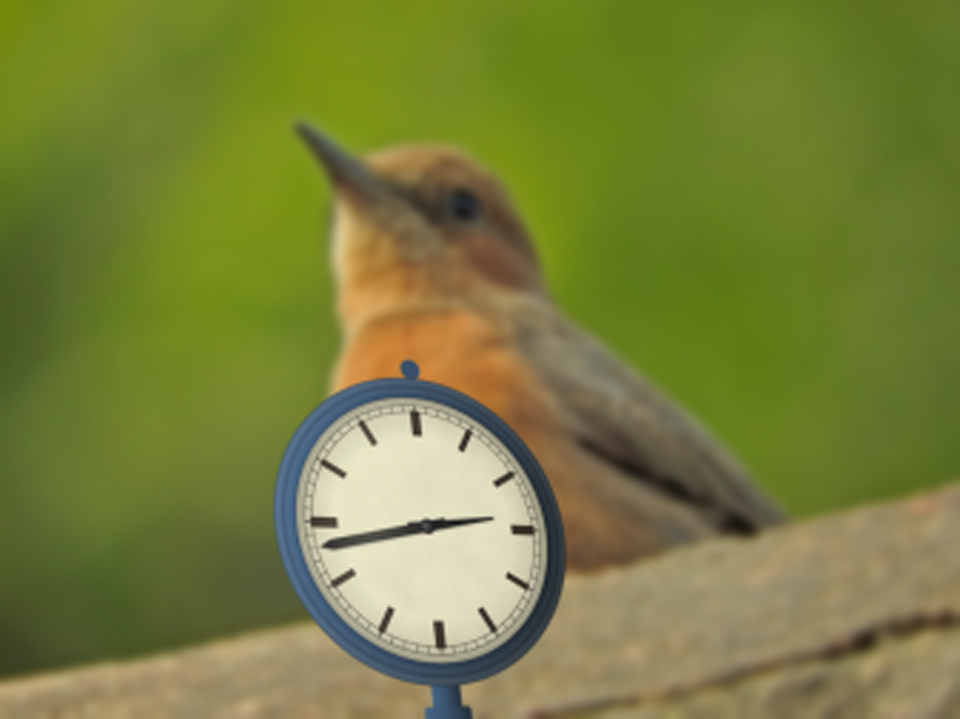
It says 2.43
